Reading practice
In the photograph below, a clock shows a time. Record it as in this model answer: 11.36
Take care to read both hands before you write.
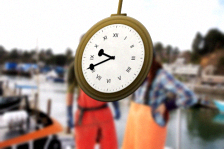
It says 9.41
